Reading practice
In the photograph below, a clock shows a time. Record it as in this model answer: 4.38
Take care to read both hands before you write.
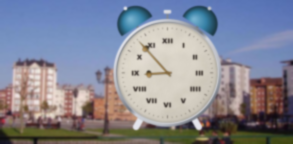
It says 8.53
